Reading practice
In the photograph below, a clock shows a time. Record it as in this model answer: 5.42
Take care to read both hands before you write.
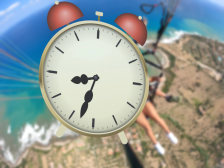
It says 8.33
